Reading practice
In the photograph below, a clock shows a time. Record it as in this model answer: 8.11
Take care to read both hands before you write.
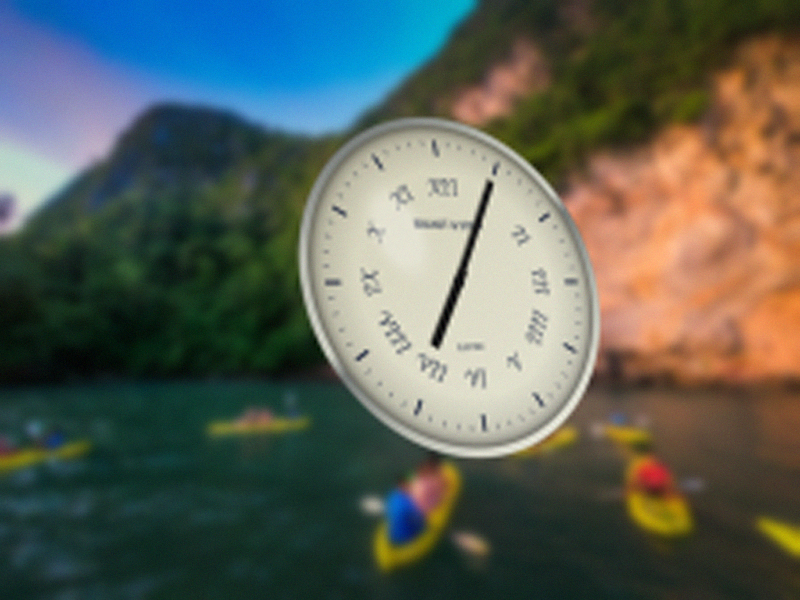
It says 7.05
